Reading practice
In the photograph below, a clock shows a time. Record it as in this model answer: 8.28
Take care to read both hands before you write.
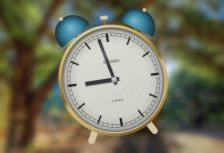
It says 8.58
